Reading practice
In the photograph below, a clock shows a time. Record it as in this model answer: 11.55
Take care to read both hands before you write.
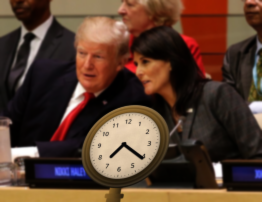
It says 7.21
